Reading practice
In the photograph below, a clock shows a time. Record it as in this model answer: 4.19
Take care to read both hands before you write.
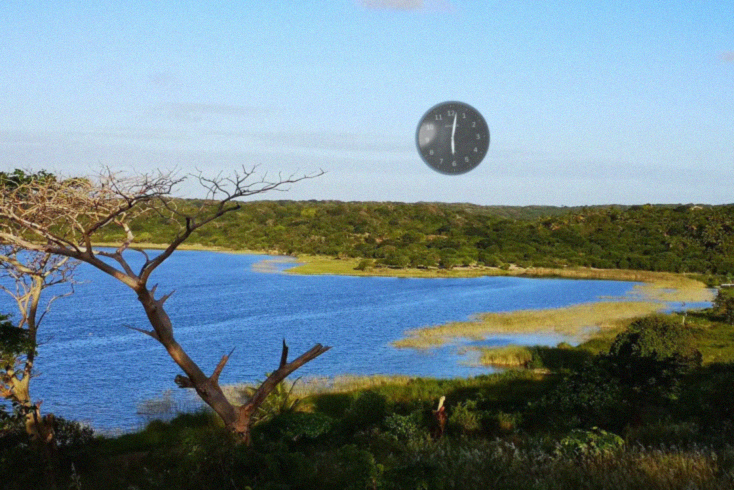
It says 6.02
